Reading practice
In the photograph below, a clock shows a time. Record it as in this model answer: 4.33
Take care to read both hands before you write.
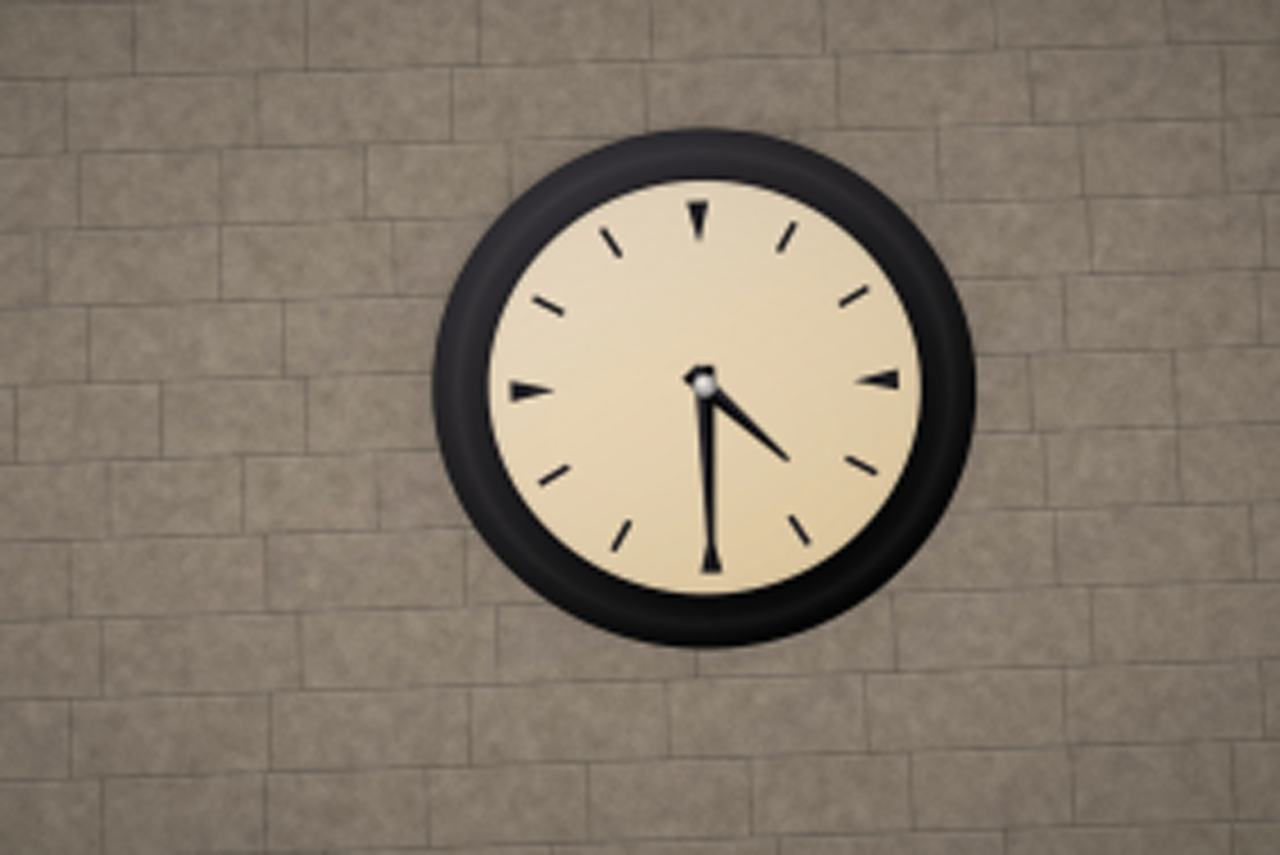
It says 4.30
